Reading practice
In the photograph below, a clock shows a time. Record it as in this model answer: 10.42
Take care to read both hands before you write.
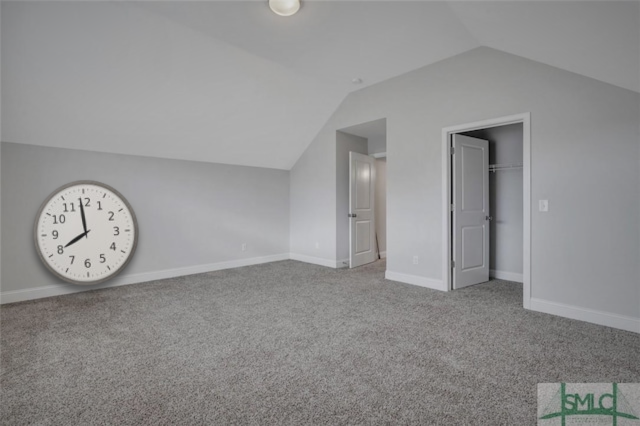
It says 7.59
